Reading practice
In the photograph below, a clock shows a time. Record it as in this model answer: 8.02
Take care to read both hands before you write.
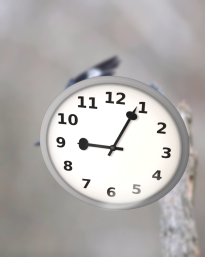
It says 9.04
